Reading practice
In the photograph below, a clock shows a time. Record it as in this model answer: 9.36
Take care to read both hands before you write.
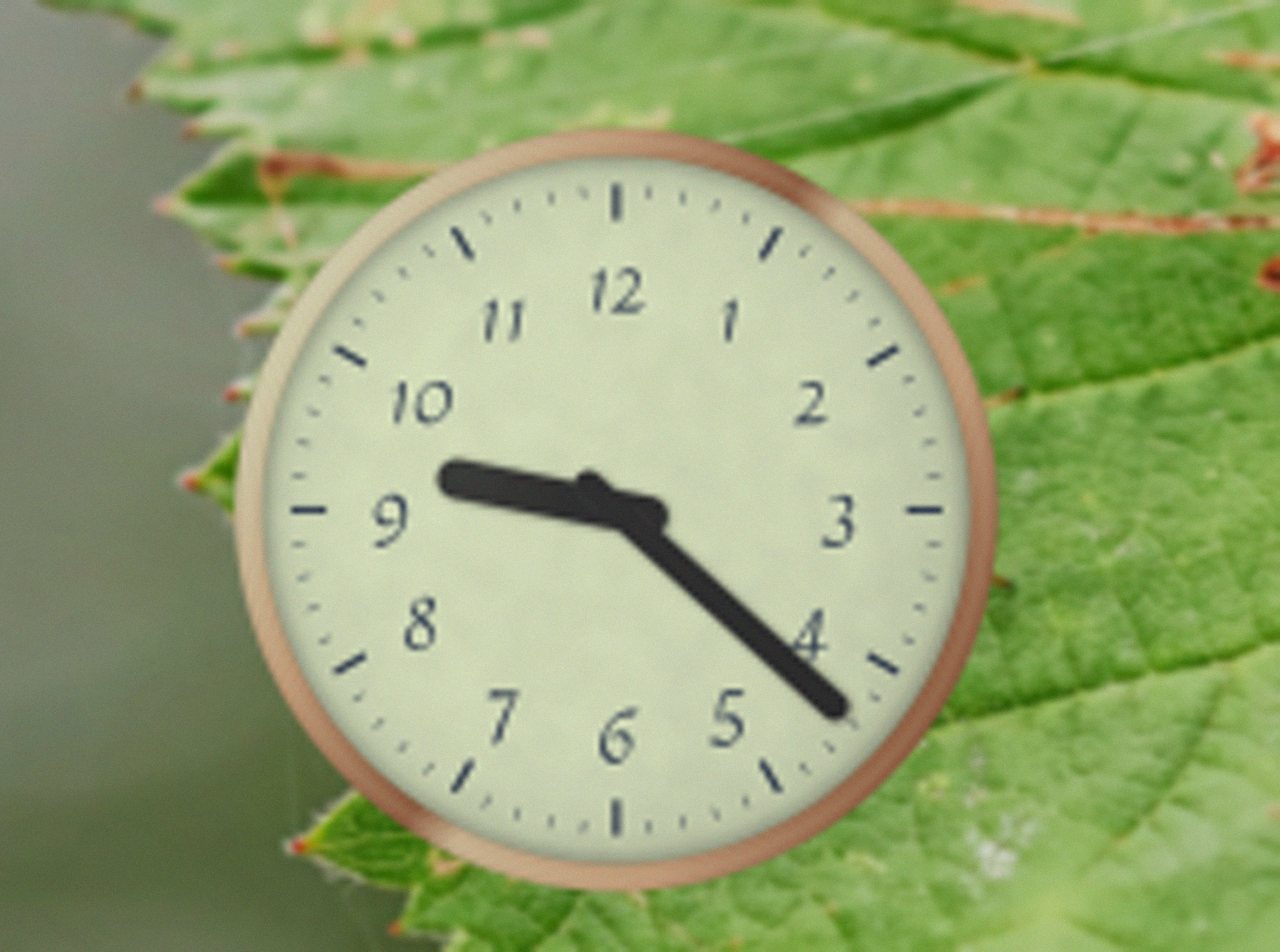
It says 9.22
